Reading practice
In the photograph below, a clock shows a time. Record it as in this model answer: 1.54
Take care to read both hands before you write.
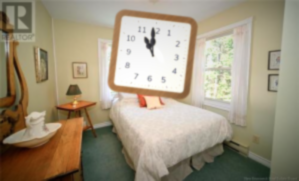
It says 10.59
